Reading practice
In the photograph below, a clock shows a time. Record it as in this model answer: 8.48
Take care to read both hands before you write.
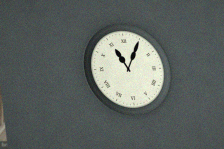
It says 11.05
